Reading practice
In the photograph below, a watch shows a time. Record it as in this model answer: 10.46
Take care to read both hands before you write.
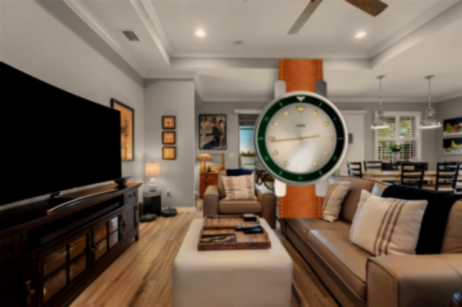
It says 2.44
